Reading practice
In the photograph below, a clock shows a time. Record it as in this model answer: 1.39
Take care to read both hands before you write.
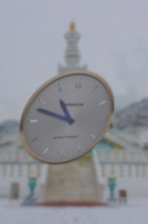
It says 10.48
